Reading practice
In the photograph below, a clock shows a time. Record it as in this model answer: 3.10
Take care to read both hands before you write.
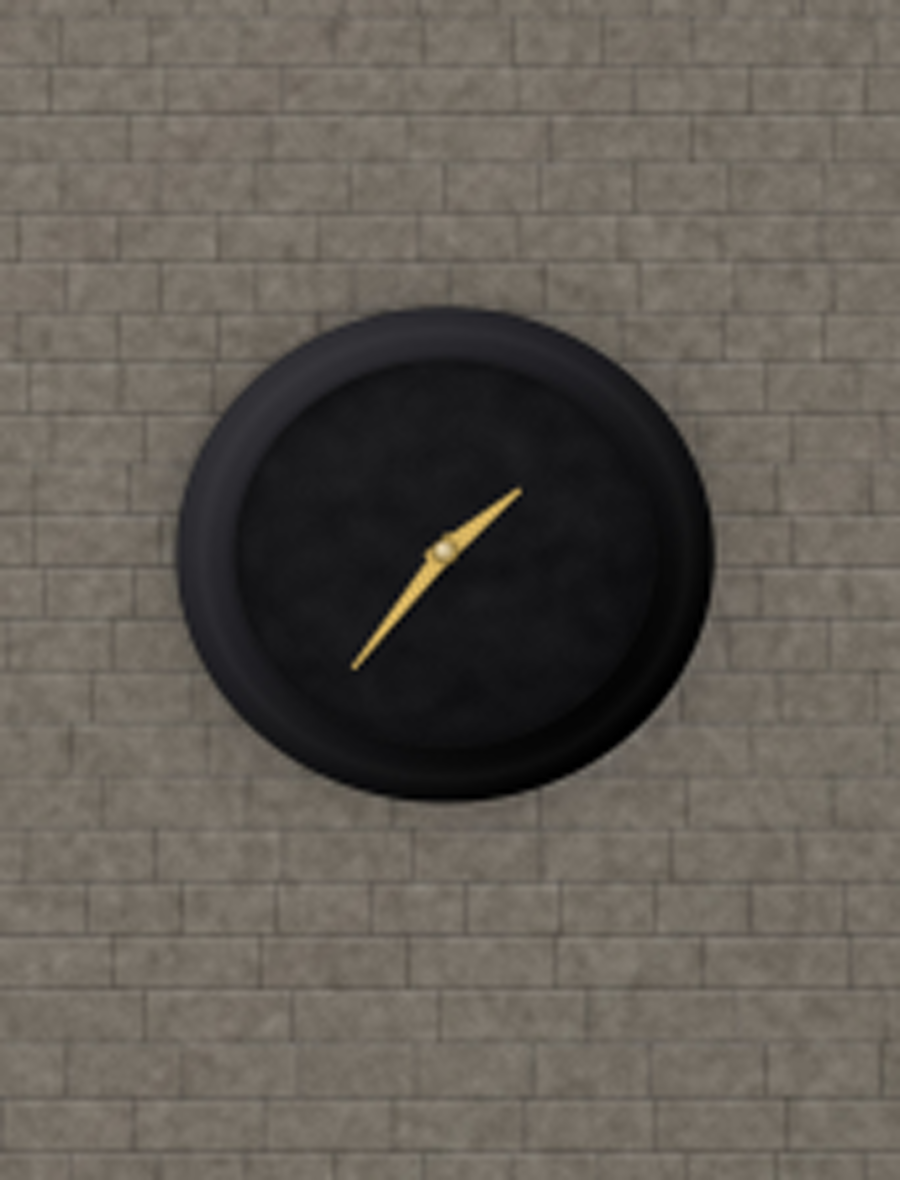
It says 1.36
